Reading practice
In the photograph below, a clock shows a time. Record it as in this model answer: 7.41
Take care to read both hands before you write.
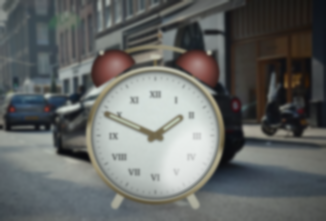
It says 1.49
